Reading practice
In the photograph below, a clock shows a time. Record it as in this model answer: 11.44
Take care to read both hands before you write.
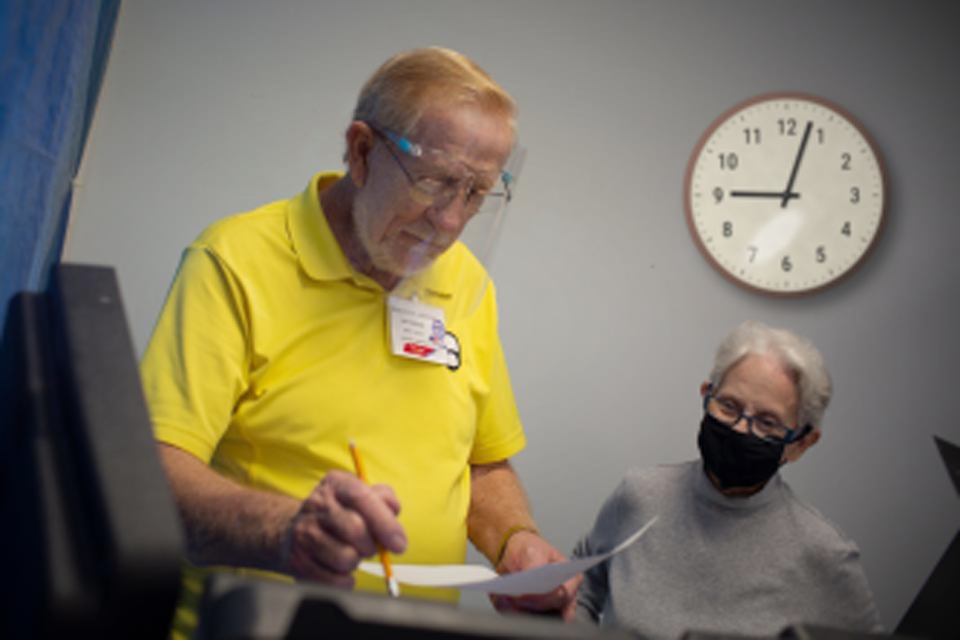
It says 9.03
